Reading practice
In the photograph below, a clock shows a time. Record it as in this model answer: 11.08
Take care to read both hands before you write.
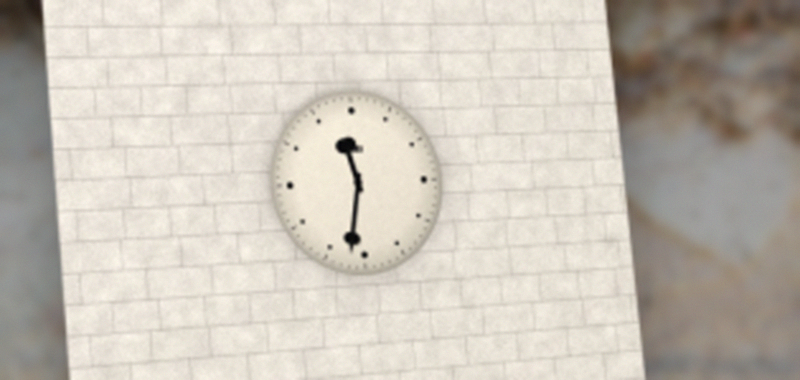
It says 11.32
